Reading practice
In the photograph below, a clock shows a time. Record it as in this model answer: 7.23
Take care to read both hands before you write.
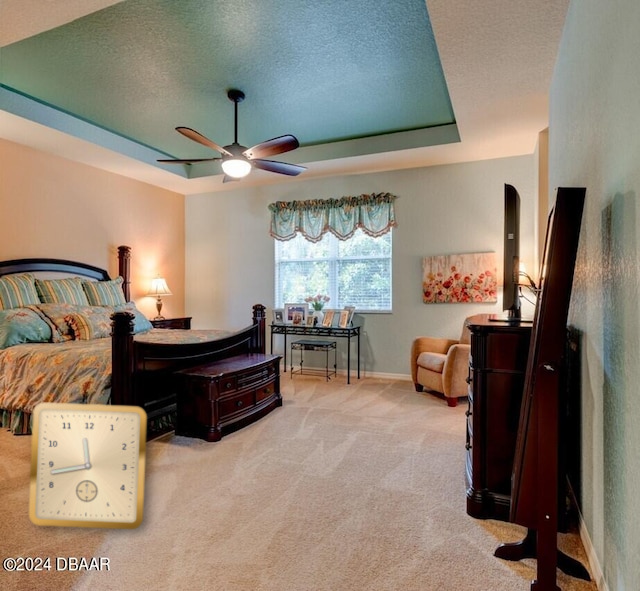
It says 11.43
